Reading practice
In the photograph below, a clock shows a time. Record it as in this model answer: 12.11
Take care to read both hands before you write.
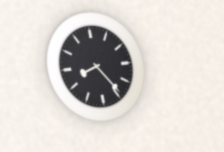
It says 8.24
